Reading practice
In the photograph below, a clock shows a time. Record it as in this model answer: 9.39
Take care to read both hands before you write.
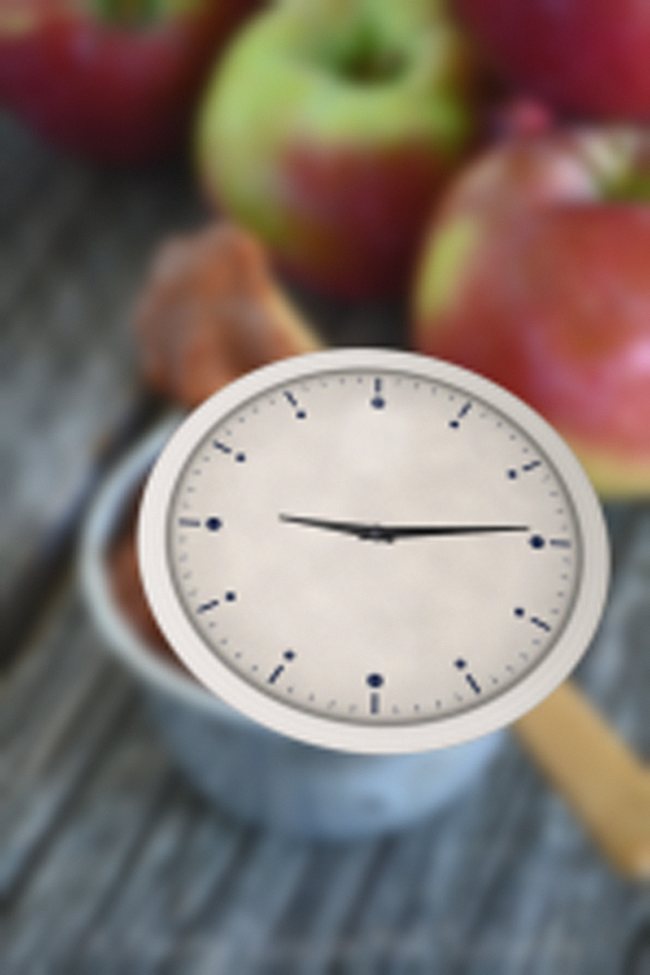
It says 9.14
